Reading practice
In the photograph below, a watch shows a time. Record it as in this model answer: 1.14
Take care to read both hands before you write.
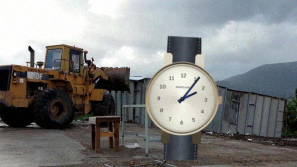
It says 2.06
